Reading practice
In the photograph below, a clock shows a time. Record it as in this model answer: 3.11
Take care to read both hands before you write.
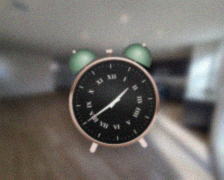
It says 1.40
